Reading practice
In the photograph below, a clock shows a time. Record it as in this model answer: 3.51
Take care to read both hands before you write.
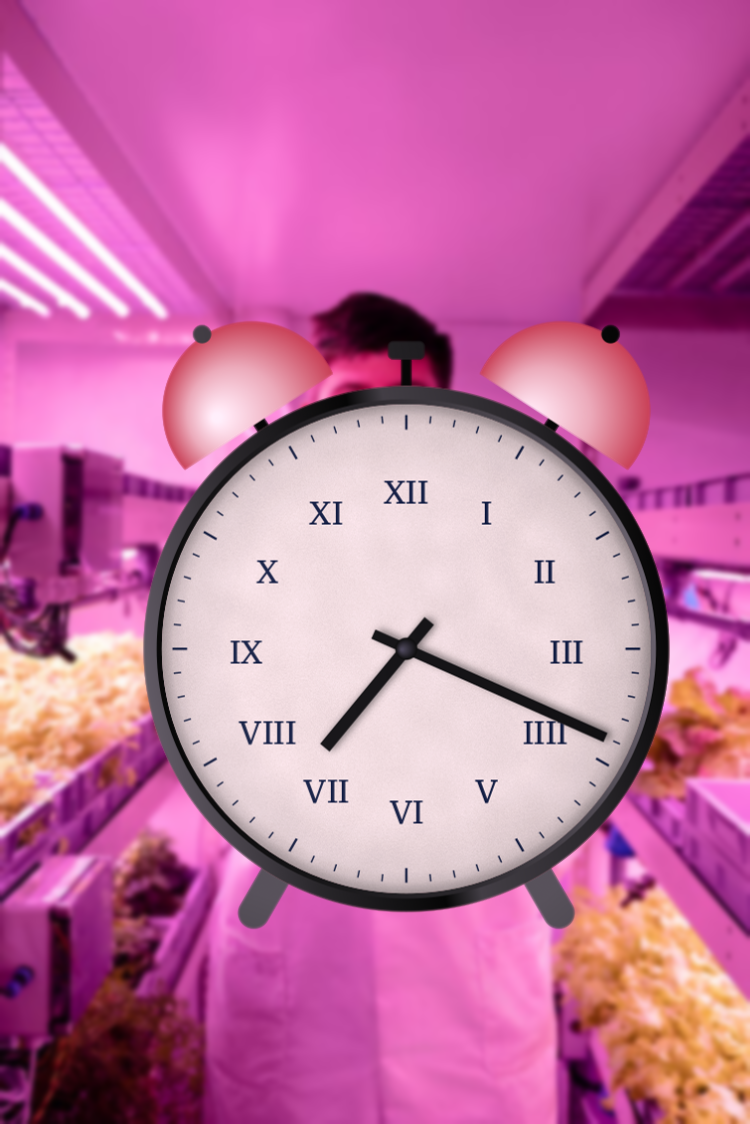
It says 7.19
